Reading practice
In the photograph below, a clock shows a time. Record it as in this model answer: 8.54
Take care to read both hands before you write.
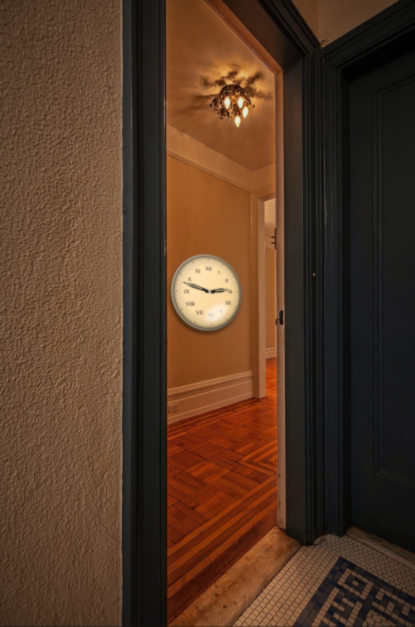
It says 2.48
